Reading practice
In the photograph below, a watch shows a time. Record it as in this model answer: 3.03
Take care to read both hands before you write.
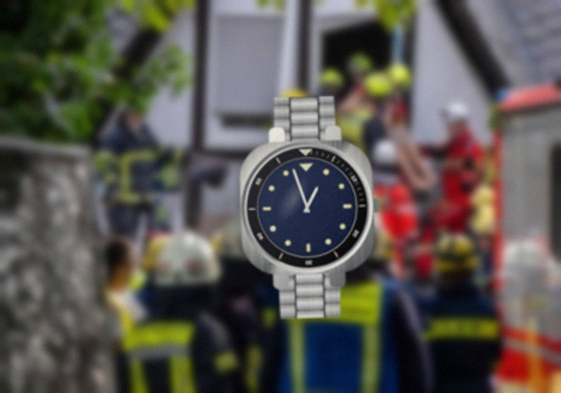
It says 12.57
